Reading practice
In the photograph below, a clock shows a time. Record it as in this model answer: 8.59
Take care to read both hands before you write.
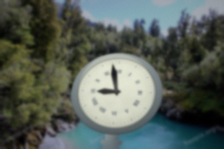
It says 8.58
